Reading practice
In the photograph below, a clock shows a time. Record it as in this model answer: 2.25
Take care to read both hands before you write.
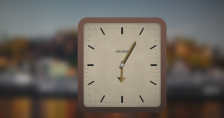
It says 6.05
